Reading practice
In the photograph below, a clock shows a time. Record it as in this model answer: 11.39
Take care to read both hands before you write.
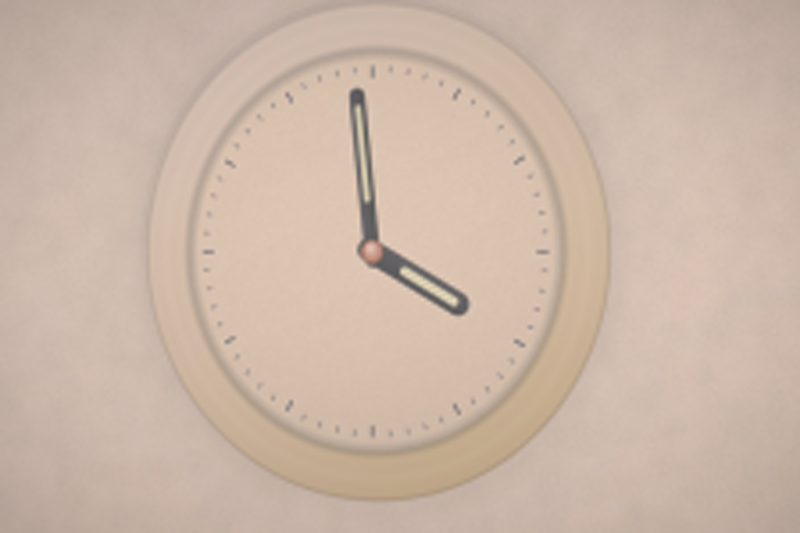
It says 3.59
